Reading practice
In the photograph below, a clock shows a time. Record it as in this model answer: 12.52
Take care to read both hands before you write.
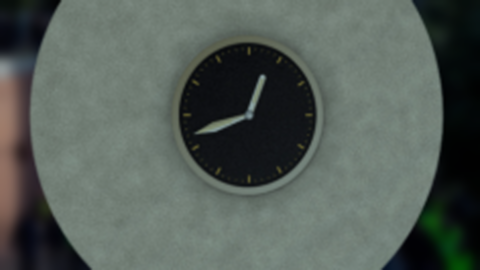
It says 12.42
